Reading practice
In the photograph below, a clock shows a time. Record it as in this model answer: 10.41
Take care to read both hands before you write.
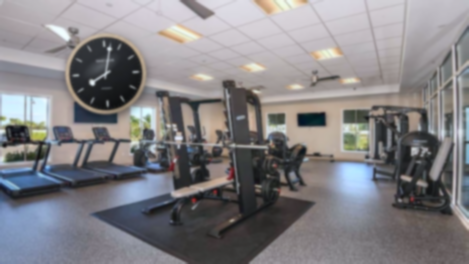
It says 8.02
